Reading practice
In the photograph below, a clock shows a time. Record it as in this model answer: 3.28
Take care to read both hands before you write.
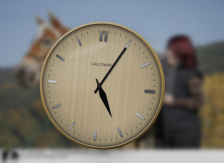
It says 5.05
